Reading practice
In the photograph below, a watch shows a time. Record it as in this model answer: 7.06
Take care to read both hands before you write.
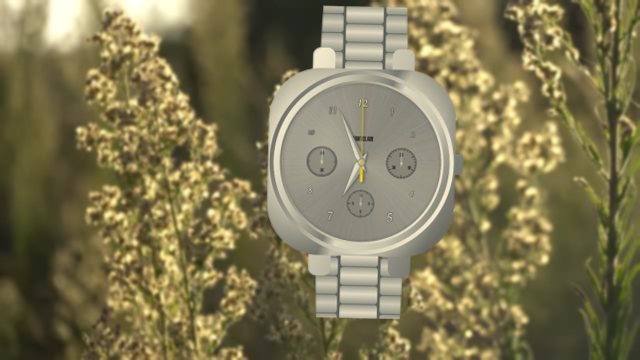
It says 6.56
